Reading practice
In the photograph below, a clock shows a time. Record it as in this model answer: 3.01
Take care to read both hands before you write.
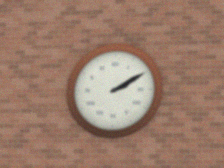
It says 2.10
